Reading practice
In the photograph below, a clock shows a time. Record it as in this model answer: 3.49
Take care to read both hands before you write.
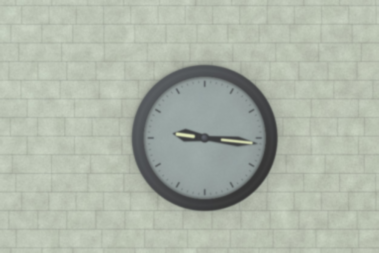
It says 9.16
